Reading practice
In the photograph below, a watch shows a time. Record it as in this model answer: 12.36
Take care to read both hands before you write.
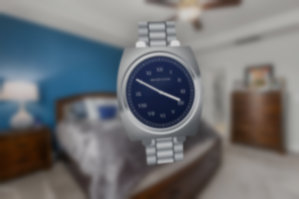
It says 3.50
